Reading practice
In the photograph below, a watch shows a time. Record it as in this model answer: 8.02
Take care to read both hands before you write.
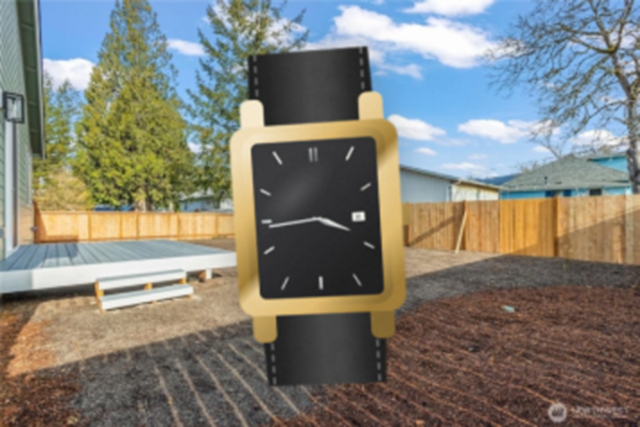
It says 3.44
